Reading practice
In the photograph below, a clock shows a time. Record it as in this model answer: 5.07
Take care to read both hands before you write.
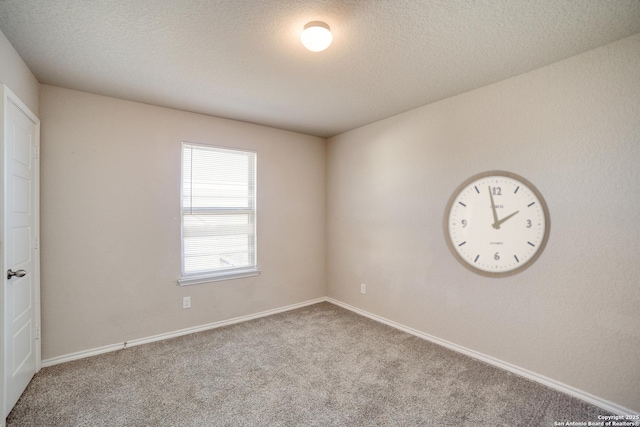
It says 1.58
